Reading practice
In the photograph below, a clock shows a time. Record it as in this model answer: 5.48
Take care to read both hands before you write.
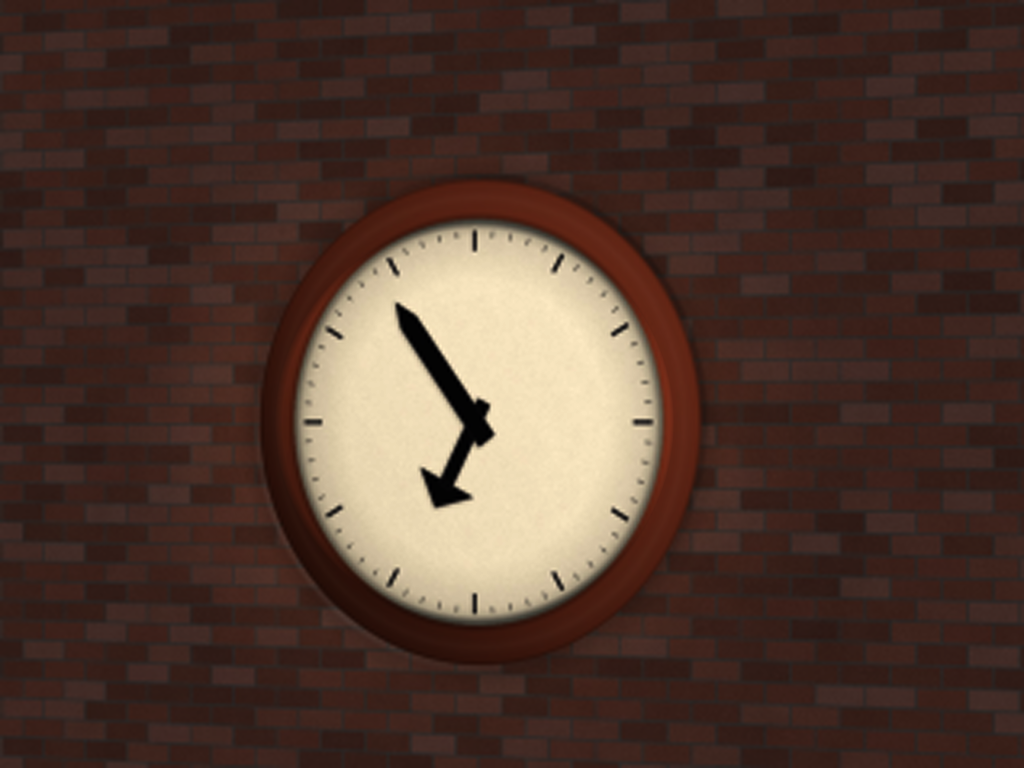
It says 6.54
